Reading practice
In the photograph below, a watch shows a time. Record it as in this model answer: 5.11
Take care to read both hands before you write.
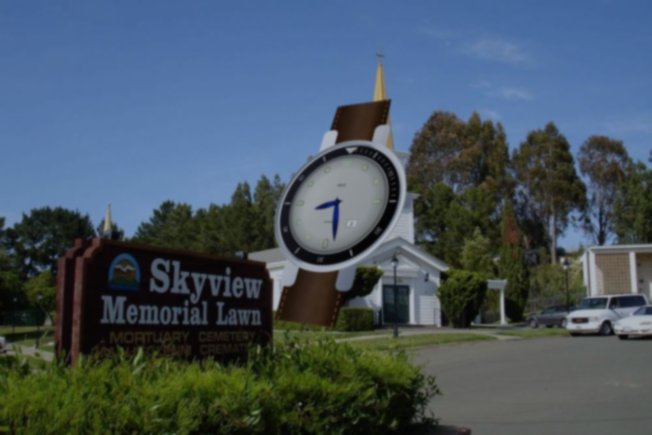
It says 8.28
